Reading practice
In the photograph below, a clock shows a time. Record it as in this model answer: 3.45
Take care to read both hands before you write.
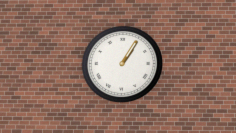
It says 1.05
